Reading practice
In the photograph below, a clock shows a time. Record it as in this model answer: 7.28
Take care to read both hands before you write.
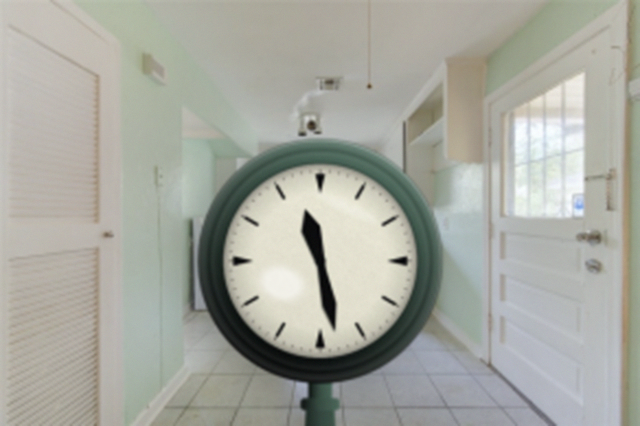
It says 11.28
